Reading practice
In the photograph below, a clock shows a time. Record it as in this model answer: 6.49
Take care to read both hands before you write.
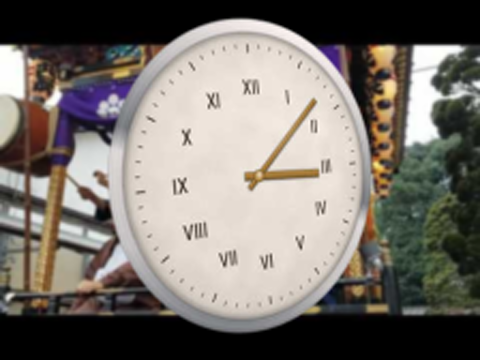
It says 3.08
